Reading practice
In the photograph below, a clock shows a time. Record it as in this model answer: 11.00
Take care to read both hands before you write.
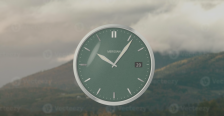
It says 10.06
